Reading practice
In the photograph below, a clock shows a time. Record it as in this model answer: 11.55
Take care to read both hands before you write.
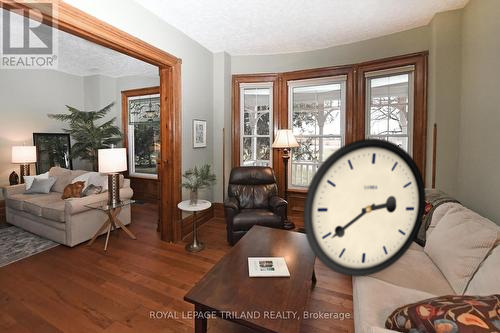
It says 2.39
